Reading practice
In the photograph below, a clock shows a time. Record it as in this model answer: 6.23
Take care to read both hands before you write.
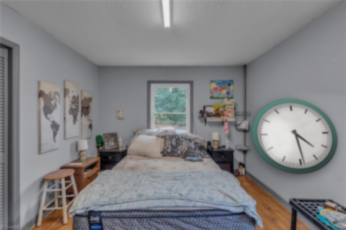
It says 4.29
